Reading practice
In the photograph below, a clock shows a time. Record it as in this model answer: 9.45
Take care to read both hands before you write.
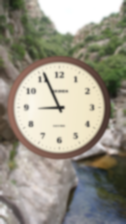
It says 8.56
